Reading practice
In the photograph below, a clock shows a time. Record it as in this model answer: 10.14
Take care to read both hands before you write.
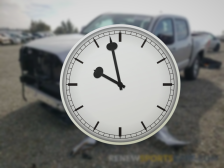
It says 9.58
